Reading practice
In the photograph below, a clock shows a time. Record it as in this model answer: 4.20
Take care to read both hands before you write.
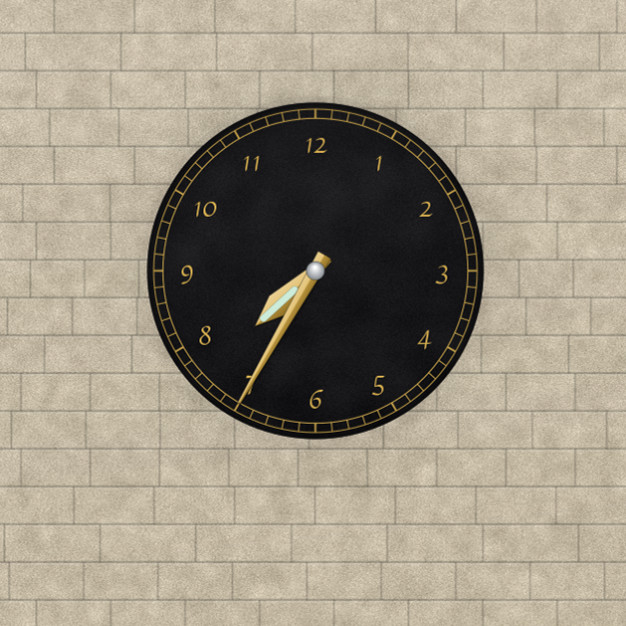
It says 7.35
